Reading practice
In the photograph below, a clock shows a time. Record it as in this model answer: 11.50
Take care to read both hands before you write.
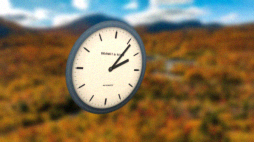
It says 2.06
